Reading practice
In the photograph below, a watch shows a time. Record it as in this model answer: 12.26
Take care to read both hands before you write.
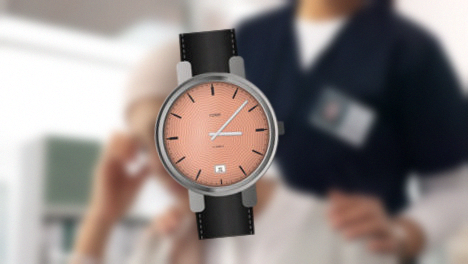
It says 3.08
